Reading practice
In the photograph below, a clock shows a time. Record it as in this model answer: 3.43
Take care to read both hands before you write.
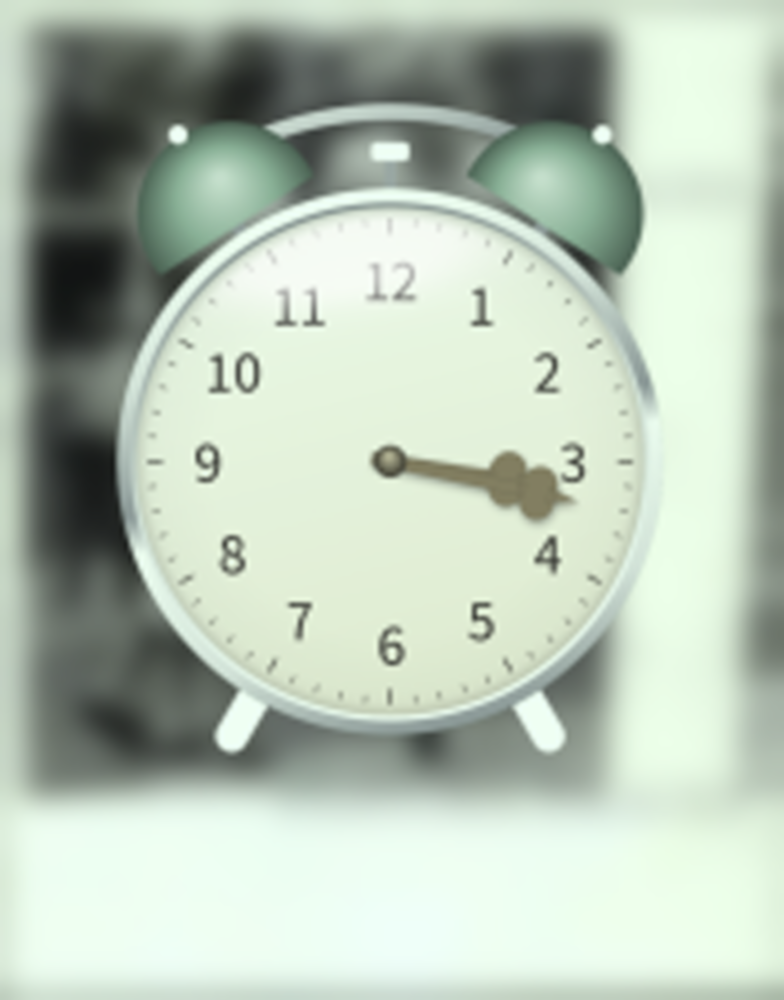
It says 3.17
